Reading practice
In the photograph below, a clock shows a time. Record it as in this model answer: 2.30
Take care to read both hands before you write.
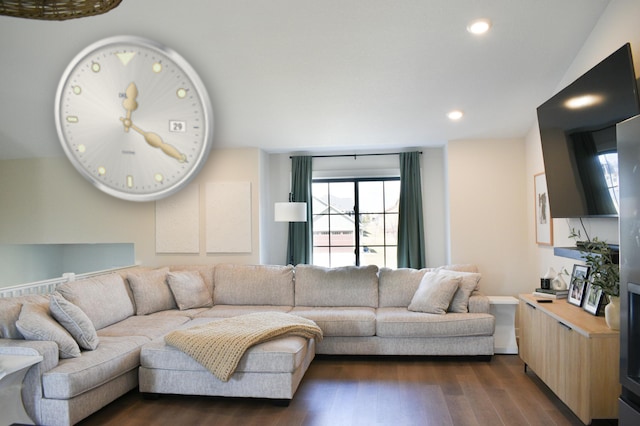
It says 12.20
